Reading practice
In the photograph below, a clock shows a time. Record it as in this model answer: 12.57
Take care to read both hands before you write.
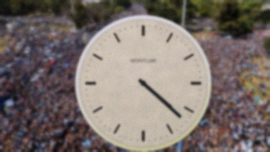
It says 4.22
